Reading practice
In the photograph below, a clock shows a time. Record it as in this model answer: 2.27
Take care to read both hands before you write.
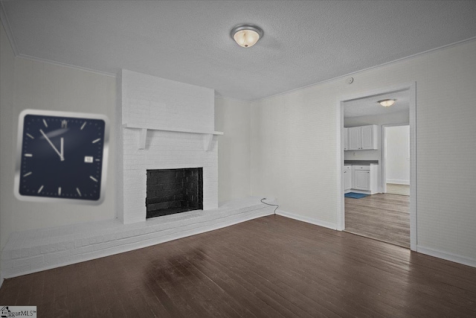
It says 11.53
